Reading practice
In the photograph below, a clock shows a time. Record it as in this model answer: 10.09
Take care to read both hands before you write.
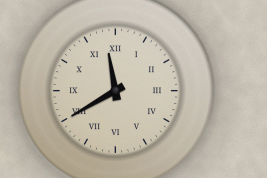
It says 11.40
